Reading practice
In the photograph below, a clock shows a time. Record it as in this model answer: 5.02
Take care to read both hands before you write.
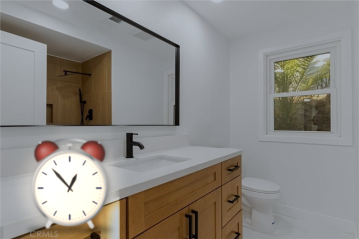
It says 12.53
